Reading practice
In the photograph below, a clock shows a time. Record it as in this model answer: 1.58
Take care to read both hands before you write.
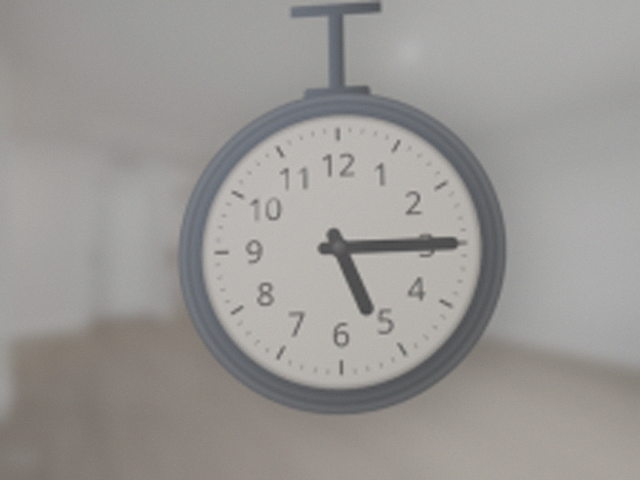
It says 5.15
